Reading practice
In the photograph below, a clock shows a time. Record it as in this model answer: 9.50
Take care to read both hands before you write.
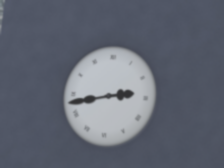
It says 2.43
